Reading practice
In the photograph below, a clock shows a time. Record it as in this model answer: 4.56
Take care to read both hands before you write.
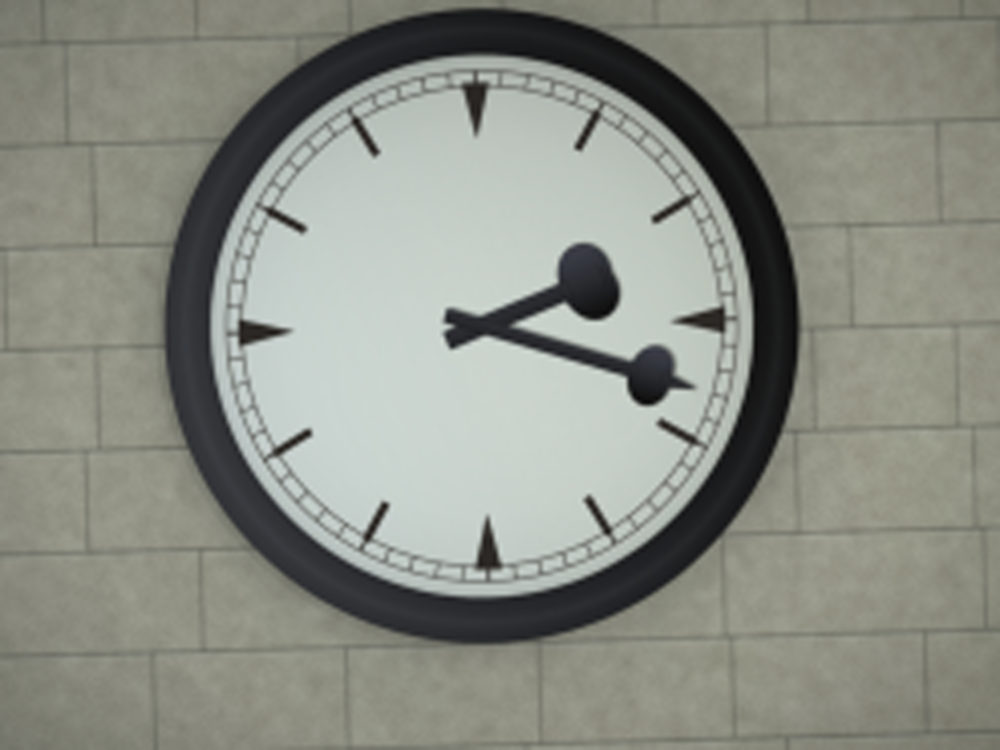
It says 2.18
